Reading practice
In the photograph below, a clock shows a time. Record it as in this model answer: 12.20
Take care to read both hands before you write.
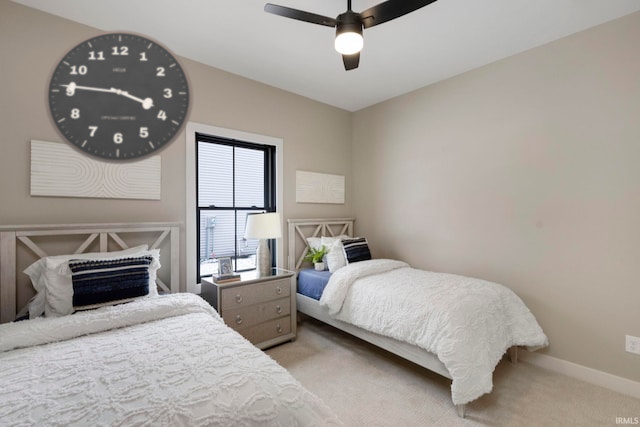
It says 3.46
